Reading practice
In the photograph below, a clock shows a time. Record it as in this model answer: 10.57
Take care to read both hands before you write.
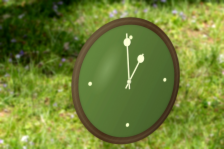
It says 12.59
